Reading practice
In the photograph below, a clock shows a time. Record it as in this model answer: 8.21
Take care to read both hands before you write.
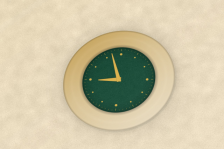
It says 8.57
